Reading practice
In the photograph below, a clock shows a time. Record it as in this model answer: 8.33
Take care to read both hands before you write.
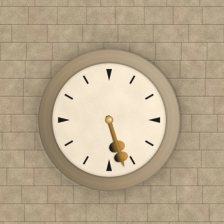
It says 5.27
